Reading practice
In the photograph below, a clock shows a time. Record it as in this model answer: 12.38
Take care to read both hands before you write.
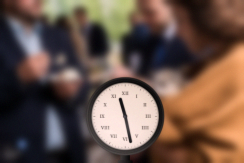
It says 11.28
